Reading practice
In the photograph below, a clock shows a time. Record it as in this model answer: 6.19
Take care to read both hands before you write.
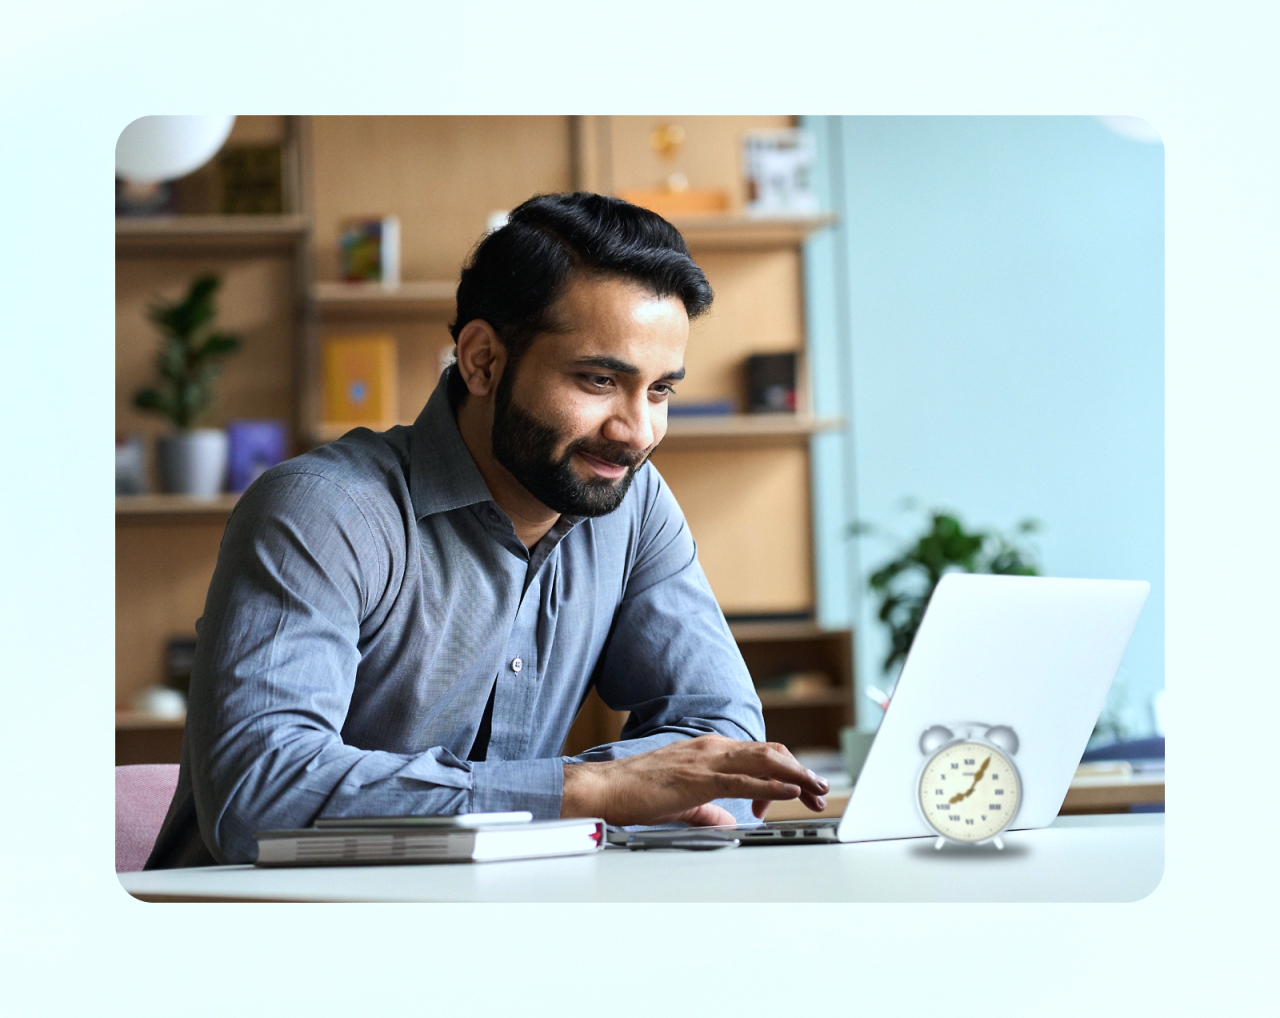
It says 8.05
